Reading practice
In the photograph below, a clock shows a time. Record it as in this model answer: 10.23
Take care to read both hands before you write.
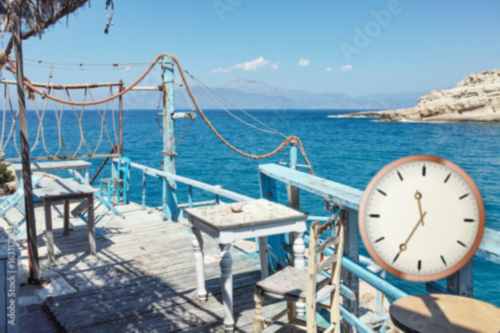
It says 11.35
